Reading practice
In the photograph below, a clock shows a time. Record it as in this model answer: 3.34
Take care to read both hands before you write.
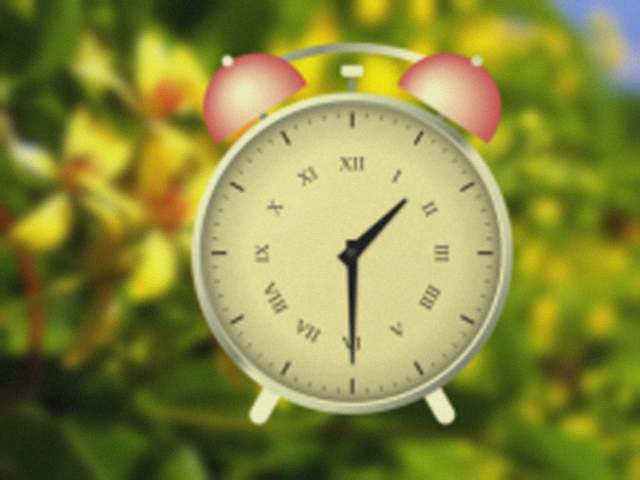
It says 1.30
